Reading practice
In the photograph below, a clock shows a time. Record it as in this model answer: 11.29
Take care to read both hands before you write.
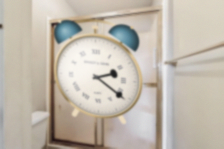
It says 2.21
